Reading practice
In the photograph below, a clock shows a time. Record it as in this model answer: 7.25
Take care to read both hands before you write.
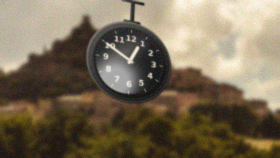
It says 12.50
